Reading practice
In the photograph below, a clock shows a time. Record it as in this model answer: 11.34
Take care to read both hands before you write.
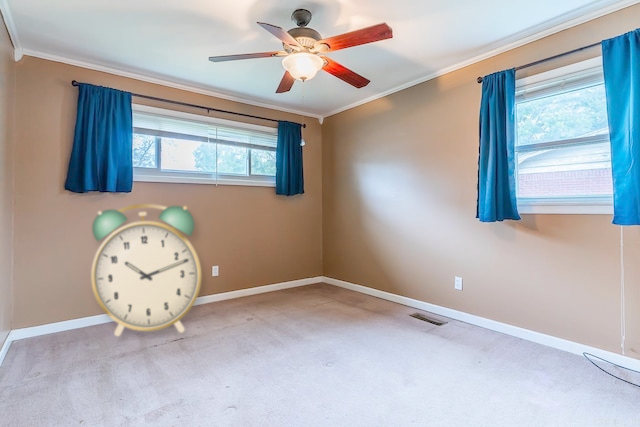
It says 10.12
